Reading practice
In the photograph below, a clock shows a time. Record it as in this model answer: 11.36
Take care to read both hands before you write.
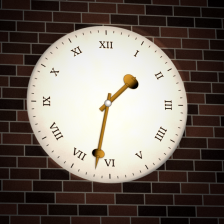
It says 1.32
